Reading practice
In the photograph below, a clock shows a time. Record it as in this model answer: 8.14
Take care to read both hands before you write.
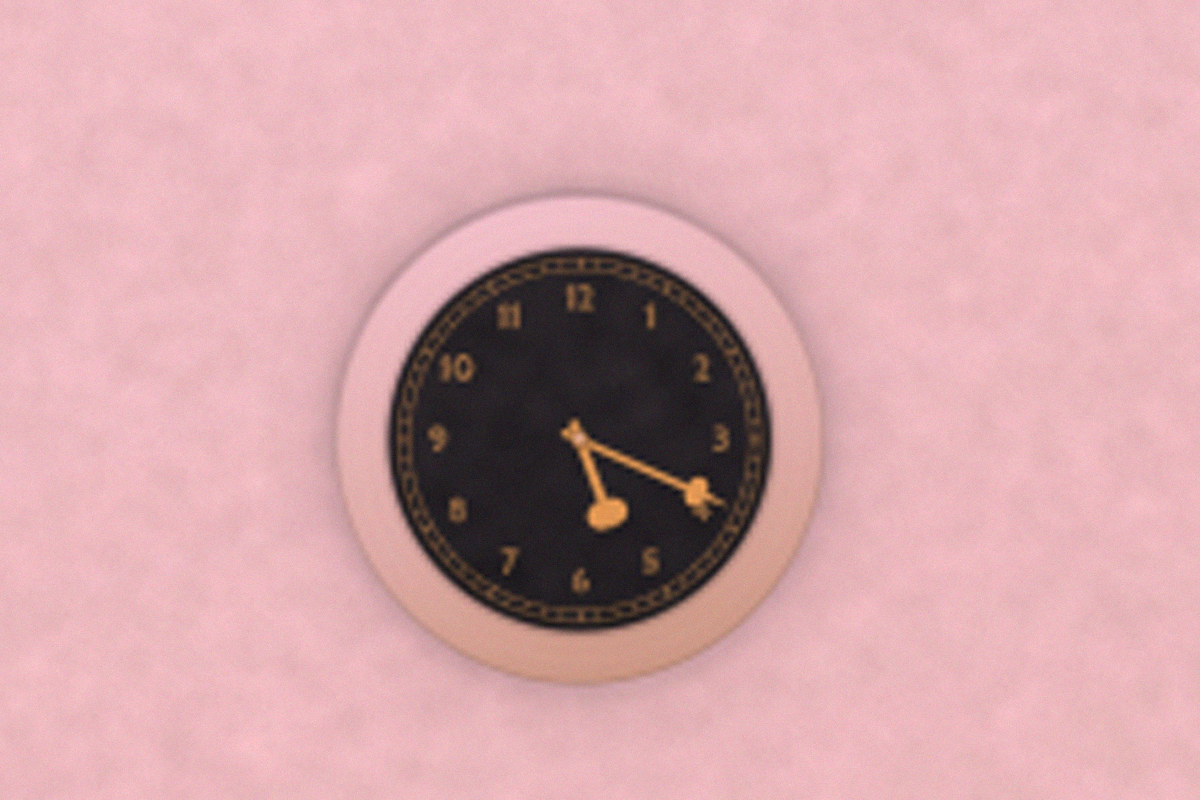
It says 5.19
